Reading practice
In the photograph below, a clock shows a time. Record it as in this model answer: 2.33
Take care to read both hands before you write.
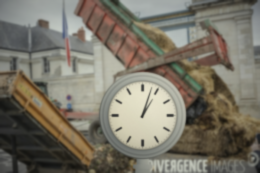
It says 1.03
